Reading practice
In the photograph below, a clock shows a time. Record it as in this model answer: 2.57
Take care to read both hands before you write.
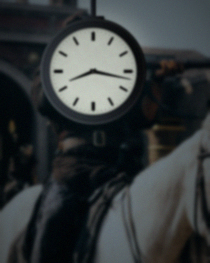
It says 8.17
